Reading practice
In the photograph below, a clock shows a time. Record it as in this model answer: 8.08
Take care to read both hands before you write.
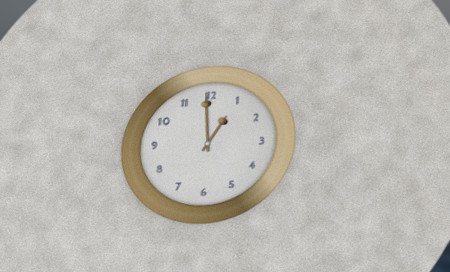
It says 12.59
